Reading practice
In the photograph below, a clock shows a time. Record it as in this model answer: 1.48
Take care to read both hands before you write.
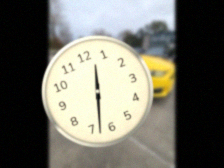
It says 12.33
